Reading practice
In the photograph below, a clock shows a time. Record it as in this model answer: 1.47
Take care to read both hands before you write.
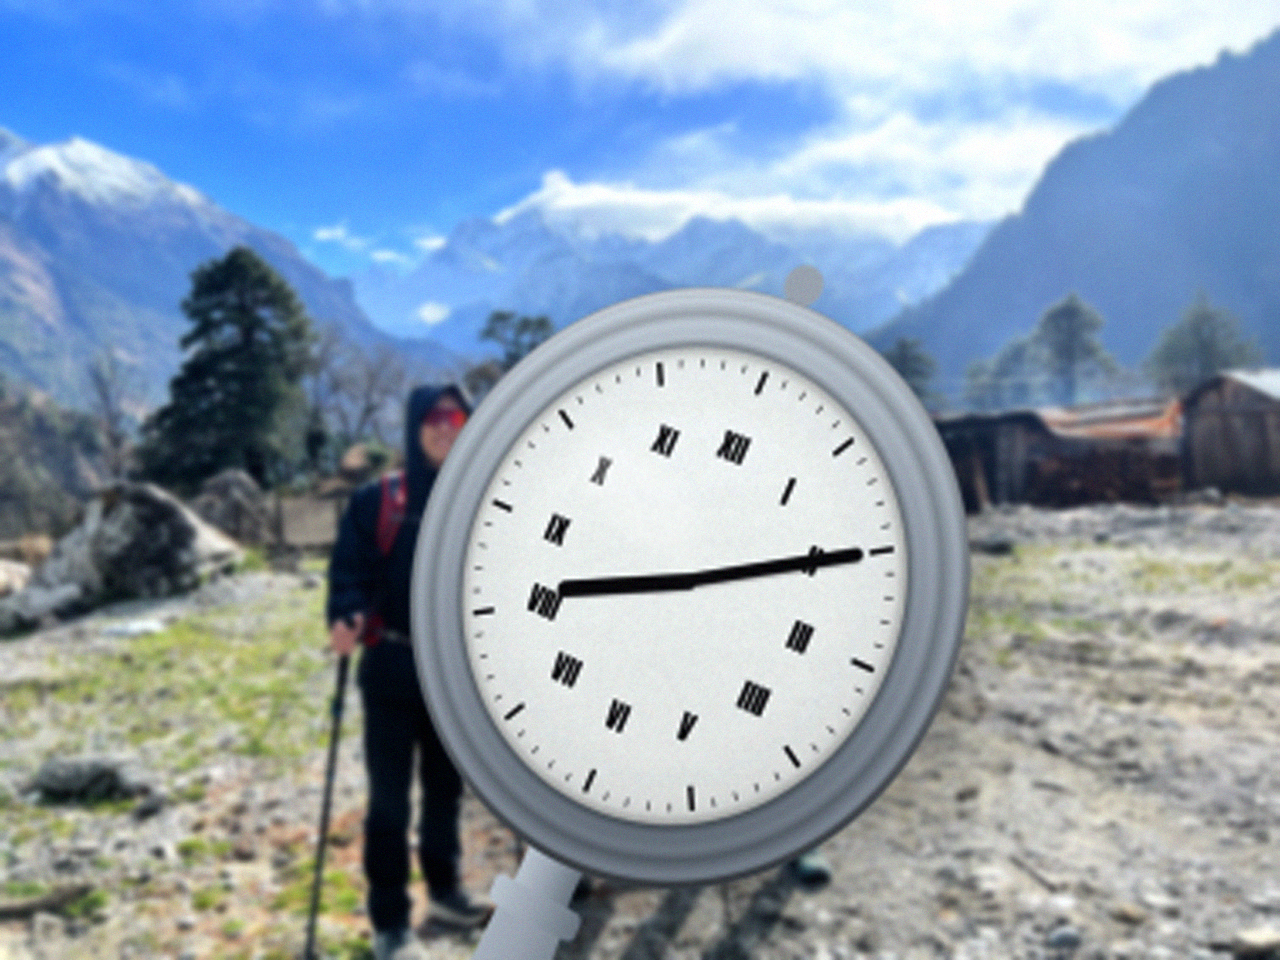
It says 8.10
